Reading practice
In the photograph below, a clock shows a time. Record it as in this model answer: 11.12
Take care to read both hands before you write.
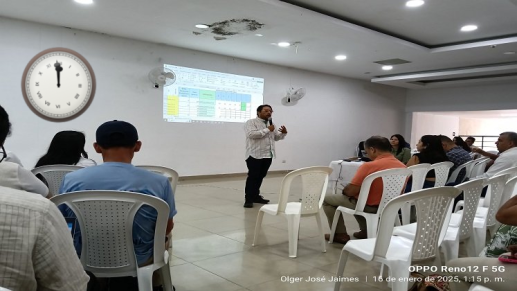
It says 11.59
